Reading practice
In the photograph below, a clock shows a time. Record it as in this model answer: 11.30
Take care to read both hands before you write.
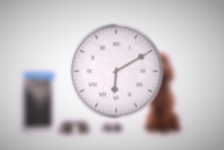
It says 6.10
